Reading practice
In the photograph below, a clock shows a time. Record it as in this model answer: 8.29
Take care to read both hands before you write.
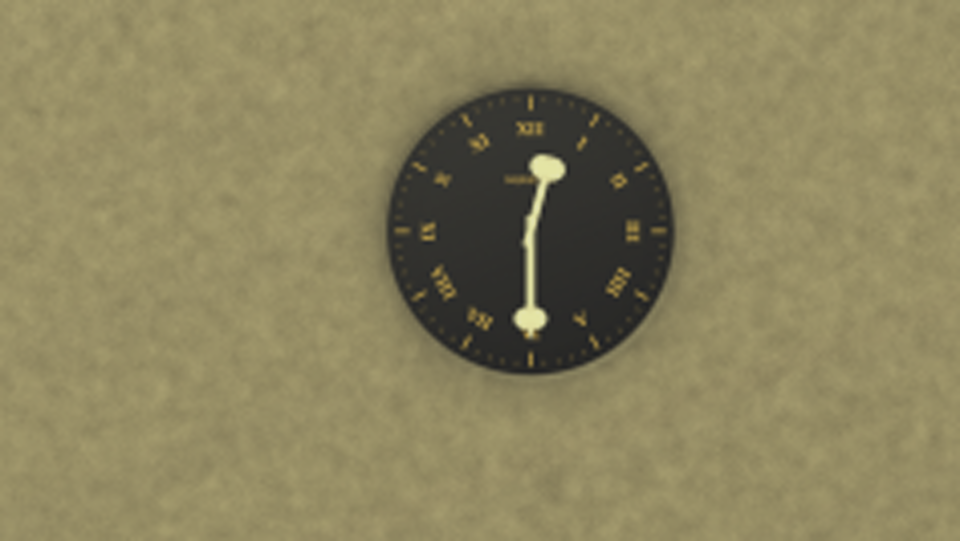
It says 12.30
